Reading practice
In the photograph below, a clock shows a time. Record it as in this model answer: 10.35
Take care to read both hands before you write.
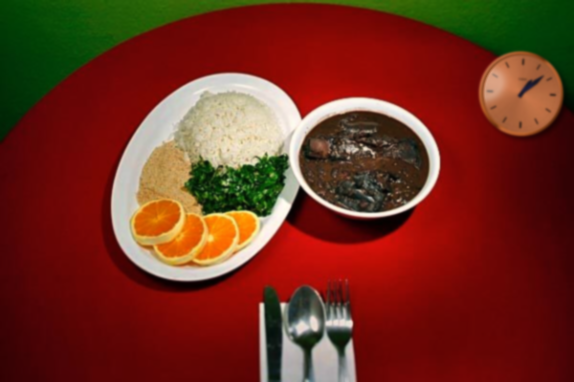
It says 1.08
